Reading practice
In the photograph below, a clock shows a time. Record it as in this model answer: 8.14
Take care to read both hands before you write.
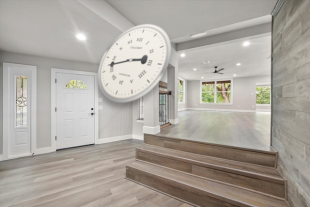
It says 2.42
